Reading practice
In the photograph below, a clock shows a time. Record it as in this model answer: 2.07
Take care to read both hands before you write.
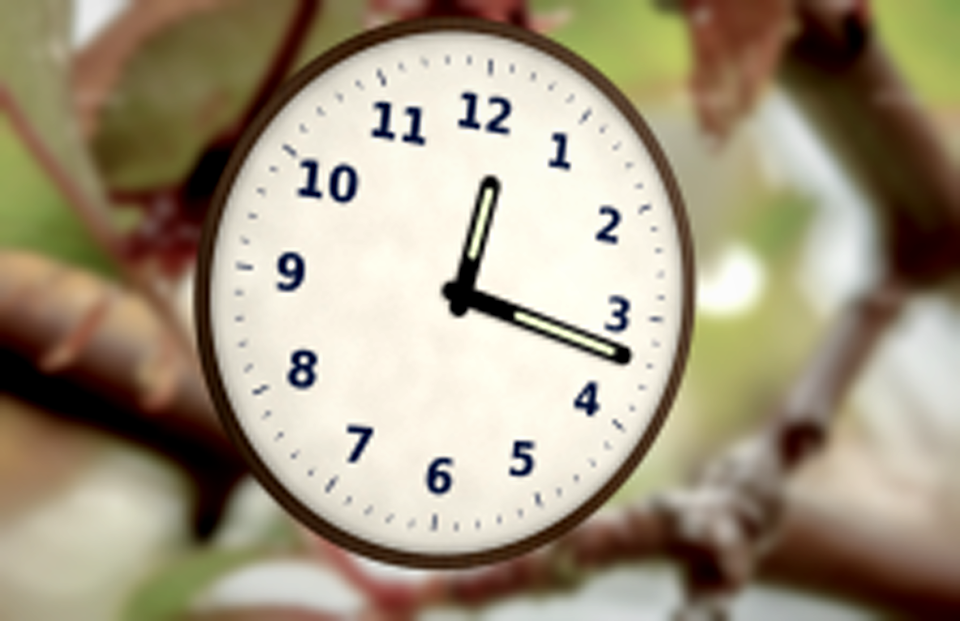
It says 12.17
